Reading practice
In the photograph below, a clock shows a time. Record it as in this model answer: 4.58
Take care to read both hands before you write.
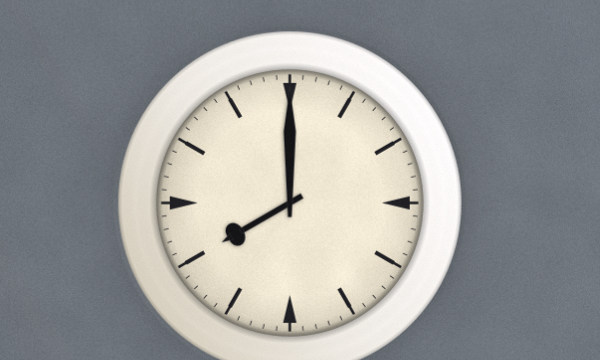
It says 8.00
